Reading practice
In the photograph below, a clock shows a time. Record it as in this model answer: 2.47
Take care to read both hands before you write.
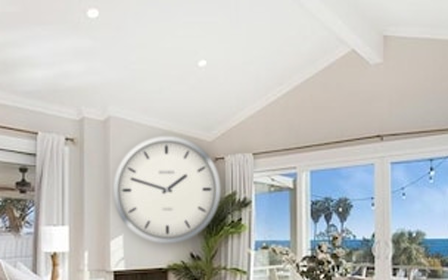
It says 1.48
